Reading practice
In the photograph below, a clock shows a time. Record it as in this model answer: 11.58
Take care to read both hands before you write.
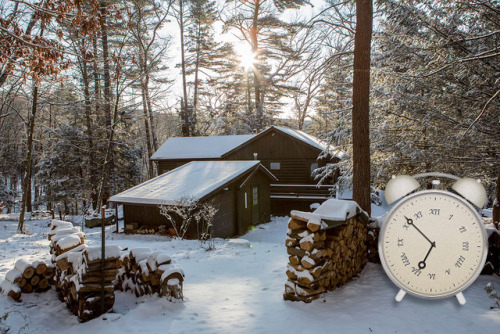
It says 6.52
